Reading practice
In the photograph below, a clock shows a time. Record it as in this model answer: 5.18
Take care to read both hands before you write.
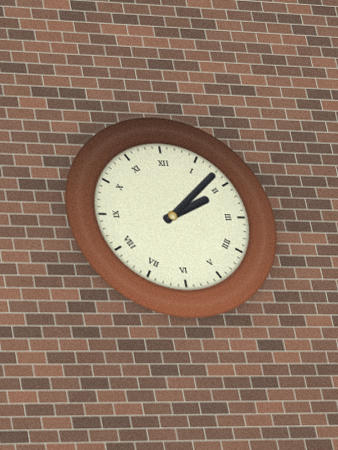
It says 2.08
